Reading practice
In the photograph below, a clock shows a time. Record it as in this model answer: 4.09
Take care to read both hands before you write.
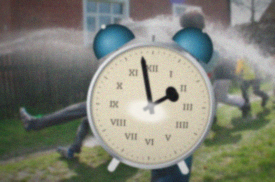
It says 1.58
